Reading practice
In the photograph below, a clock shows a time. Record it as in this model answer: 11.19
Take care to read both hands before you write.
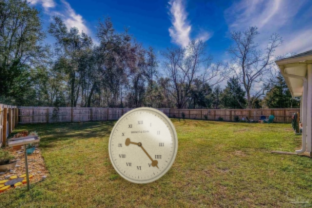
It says 9.23
